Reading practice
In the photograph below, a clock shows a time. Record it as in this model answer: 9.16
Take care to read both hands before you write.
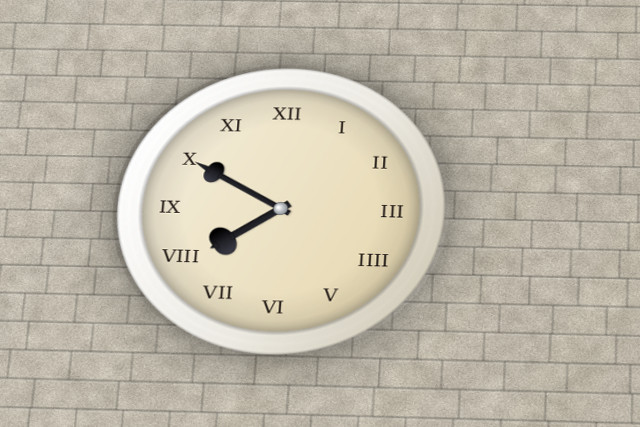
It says 7.50
